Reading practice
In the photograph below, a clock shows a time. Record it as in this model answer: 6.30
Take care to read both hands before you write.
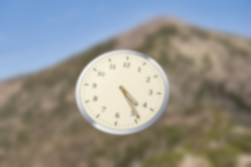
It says 4.24
